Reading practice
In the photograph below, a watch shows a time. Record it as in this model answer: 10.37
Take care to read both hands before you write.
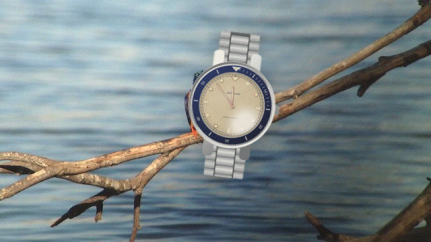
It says 11.53
